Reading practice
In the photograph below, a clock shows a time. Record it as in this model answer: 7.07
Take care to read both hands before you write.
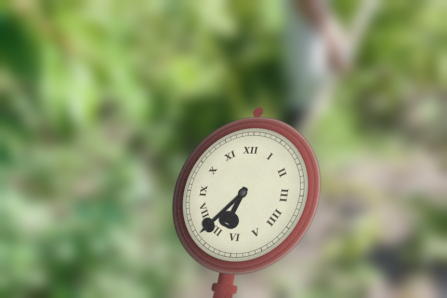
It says 6.37
